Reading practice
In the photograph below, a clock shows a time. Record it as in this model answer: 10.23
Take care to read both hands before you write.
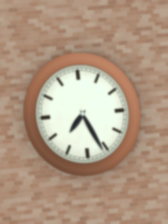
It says 7.26
